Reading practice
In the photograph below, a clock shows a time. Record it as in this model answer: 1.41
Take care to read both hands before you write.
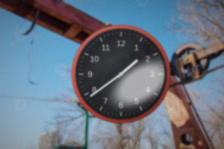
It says 1.39
